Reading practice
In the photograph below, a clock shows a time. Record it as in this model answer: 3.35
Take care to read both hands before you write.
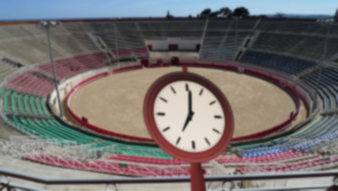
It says 7.01
